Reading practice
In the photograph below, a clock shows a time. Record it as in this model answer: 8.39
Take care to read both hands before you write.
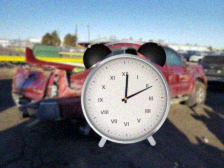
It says 12.11
